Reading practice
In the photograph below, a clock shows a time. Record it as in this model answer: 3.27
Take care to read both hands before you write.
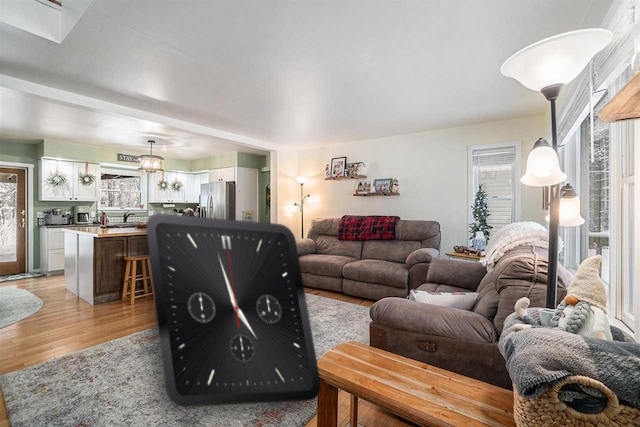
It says 4.58
